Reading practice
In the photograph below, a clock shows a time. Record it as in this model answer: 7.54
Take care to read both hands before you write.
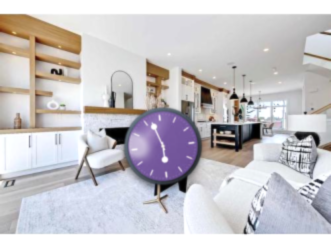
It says 5.57
